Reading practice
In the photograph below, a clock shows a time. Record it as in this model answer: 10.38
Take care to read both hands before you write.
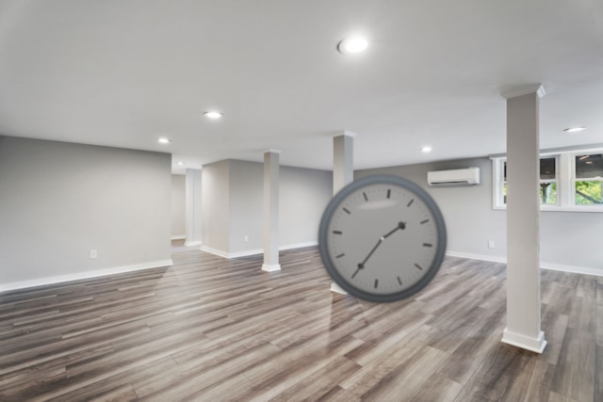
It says 1.35
